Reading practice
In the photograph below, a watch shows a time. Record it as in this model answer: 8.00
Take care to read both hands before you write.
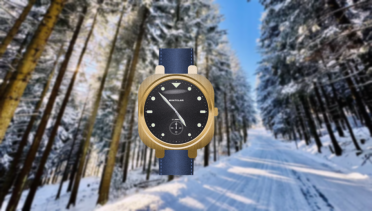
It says 4.53
